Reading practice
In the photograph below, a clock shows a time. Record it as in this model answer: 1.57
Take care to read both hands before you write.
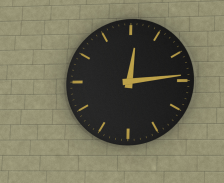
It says 12.14
